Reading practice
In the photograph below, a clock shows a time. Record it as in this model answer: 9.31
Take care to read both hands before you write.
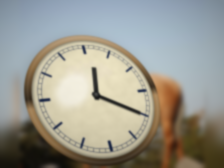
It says 12.20
